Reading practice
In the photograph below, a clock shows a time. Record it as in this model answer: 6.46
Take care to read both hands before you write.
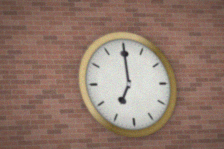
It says 7.00
